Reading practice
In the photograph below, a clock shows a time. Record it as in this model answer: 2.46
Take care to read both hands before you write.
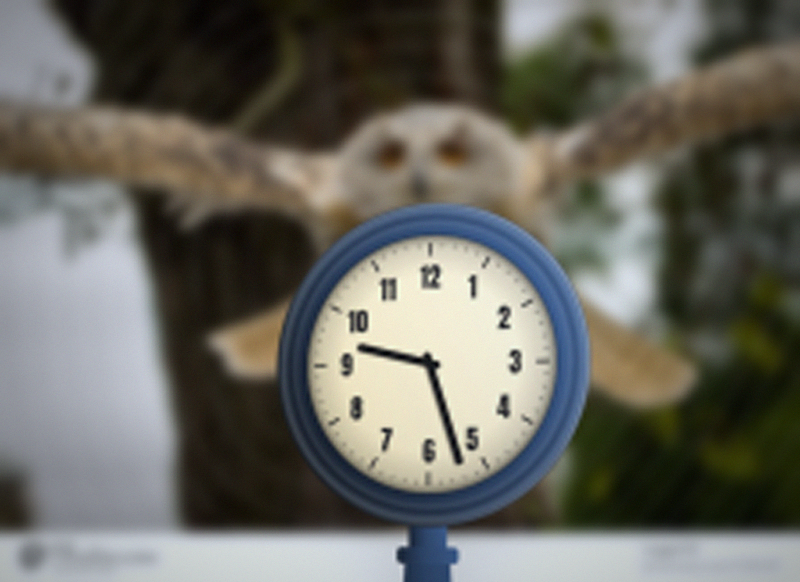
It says 9.27
